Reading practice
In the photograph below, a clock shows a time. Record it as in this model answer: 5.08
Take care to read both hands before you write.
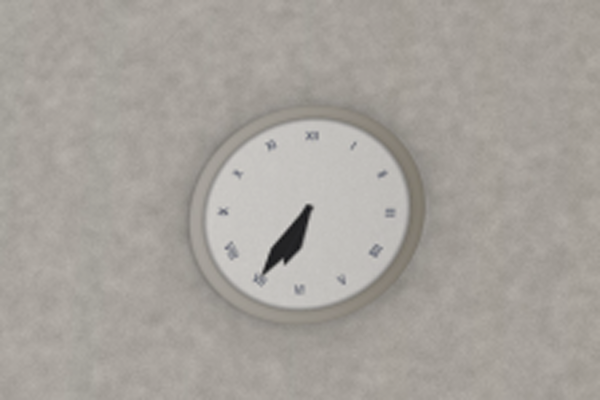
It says 6.35
